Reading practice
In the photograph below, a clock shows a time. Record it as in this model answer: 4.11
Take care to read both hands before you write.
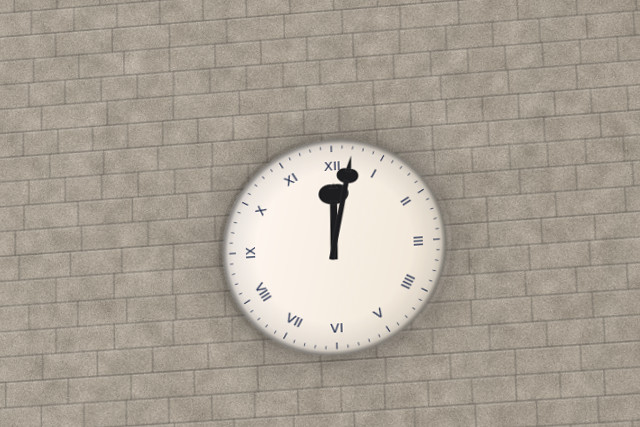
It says 12.02
